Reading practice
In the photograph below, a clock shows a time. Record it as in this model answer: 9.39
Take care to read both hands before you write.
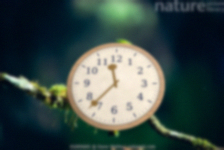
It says 11.37
